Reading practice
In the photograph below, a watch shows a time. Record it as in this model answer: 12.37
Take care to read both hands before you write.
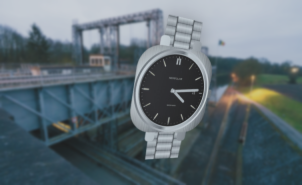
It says 4.14
